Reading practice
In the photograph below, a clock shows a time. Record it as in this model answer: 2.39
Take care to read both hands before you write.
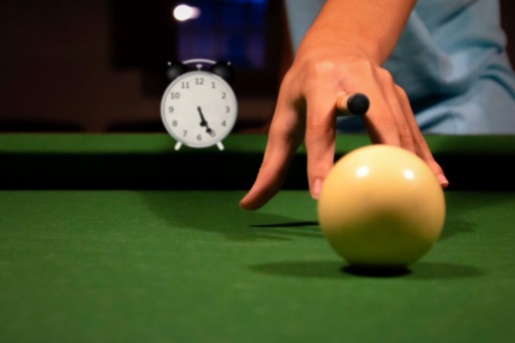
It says 5.26
